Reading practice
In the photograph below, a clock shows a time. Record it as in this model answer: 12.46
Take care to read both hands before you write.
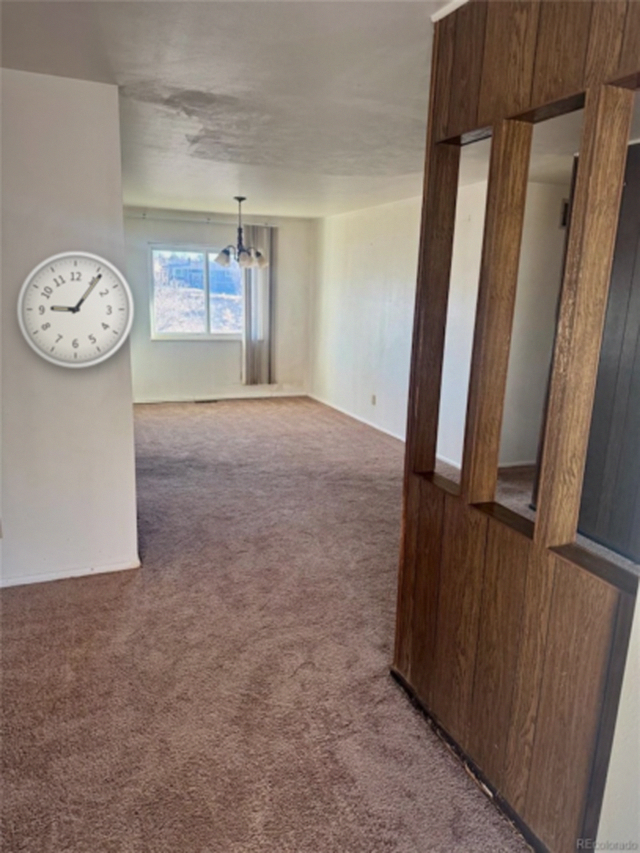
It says 9.06
